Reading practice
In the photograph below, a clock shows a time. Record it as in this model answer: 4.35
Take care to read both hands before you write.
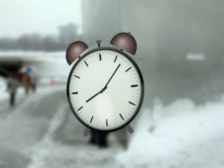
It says 8.07
